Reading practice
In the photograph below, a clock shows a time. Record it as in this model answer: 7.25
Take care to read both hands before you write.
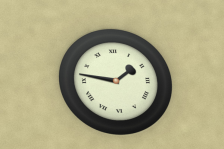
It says 1.47
